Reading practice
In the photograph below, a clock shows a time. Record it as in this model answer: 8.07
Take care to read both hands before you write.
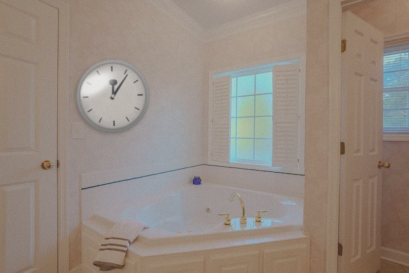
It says 12.06
